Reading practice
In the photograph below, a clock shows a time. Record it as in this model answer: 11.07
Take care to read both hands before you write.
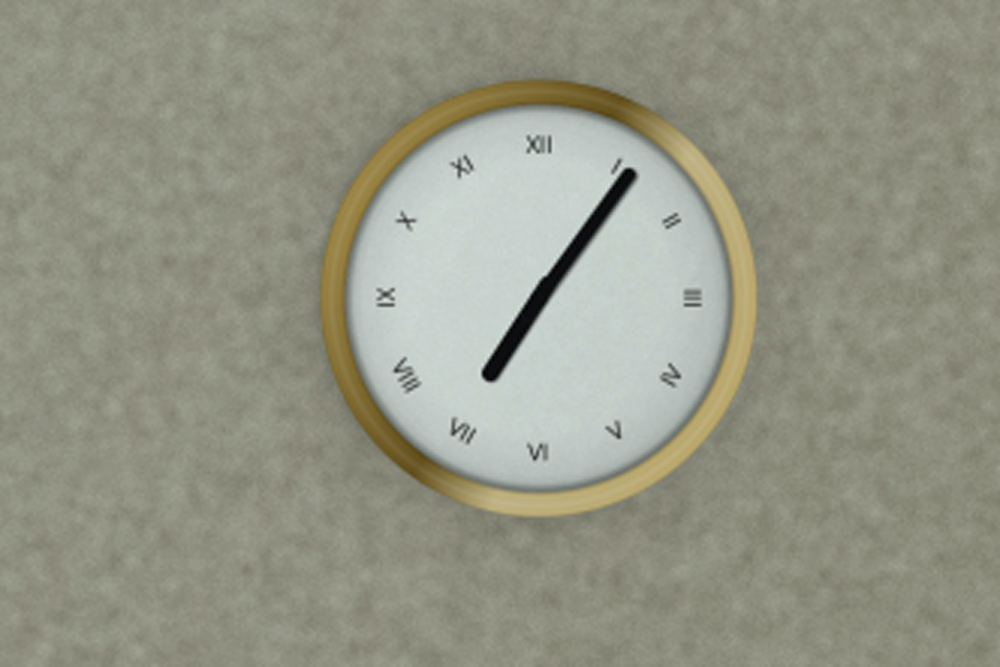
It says 7.06
